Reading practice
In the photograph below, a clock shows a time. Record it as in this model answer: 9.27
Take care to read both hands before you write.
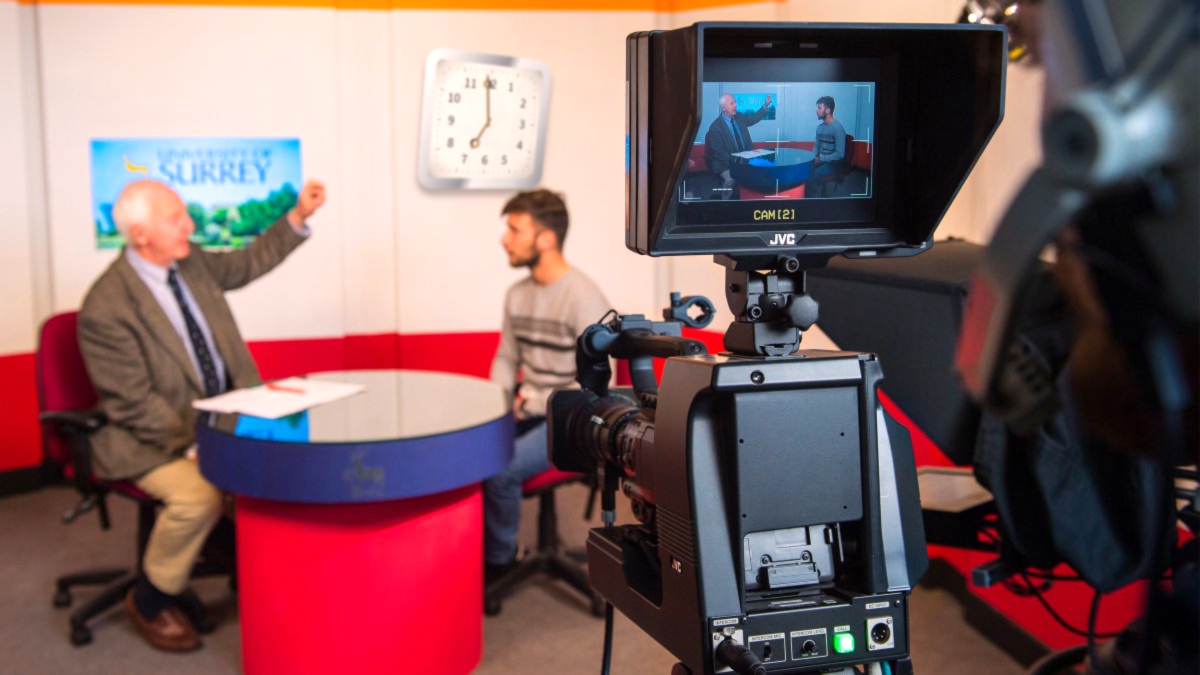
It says 6.59
